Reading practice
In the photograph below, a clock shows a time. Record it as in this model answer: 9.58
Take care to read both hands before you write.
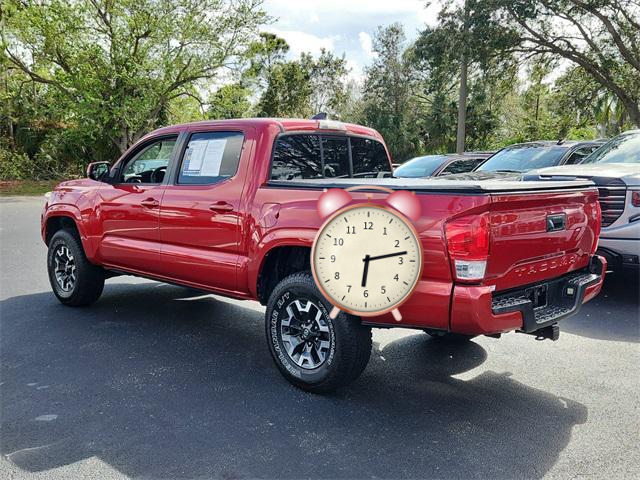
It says 6.13
